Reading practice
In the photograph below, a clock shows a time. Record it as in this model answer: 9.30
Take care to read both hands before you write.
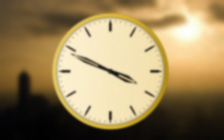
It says 3.49
